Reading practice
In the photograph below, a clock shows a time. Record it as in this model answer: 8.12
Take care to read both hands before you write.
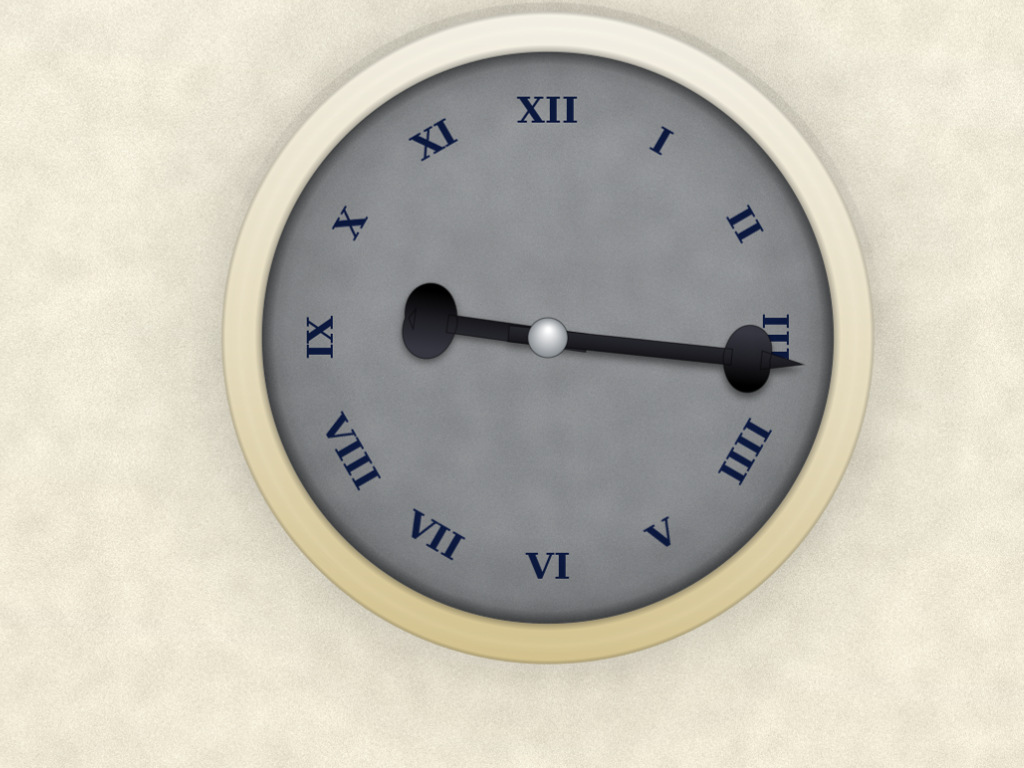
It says 9.16
